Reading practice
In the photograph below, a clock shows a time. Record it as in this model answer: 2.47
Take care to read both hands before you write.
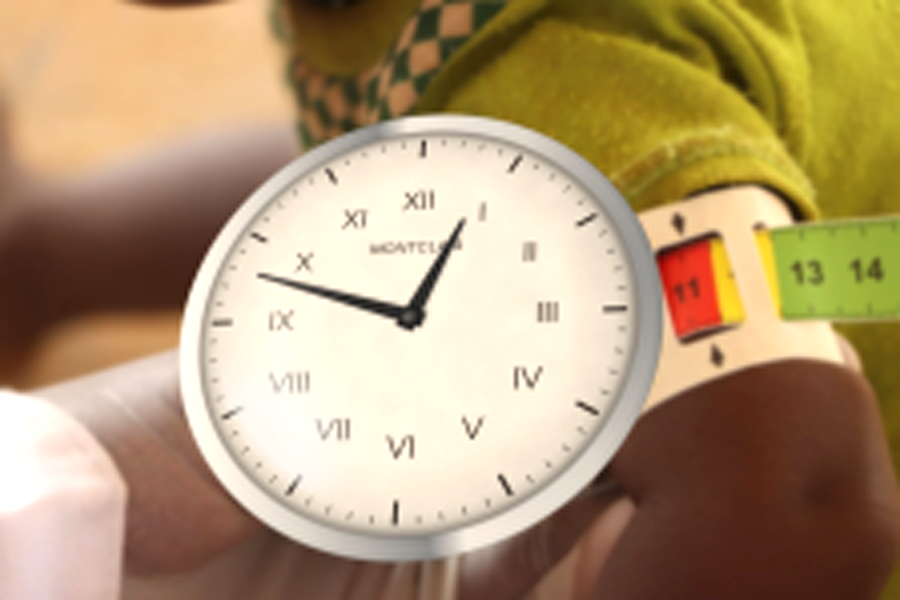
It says 12.48
